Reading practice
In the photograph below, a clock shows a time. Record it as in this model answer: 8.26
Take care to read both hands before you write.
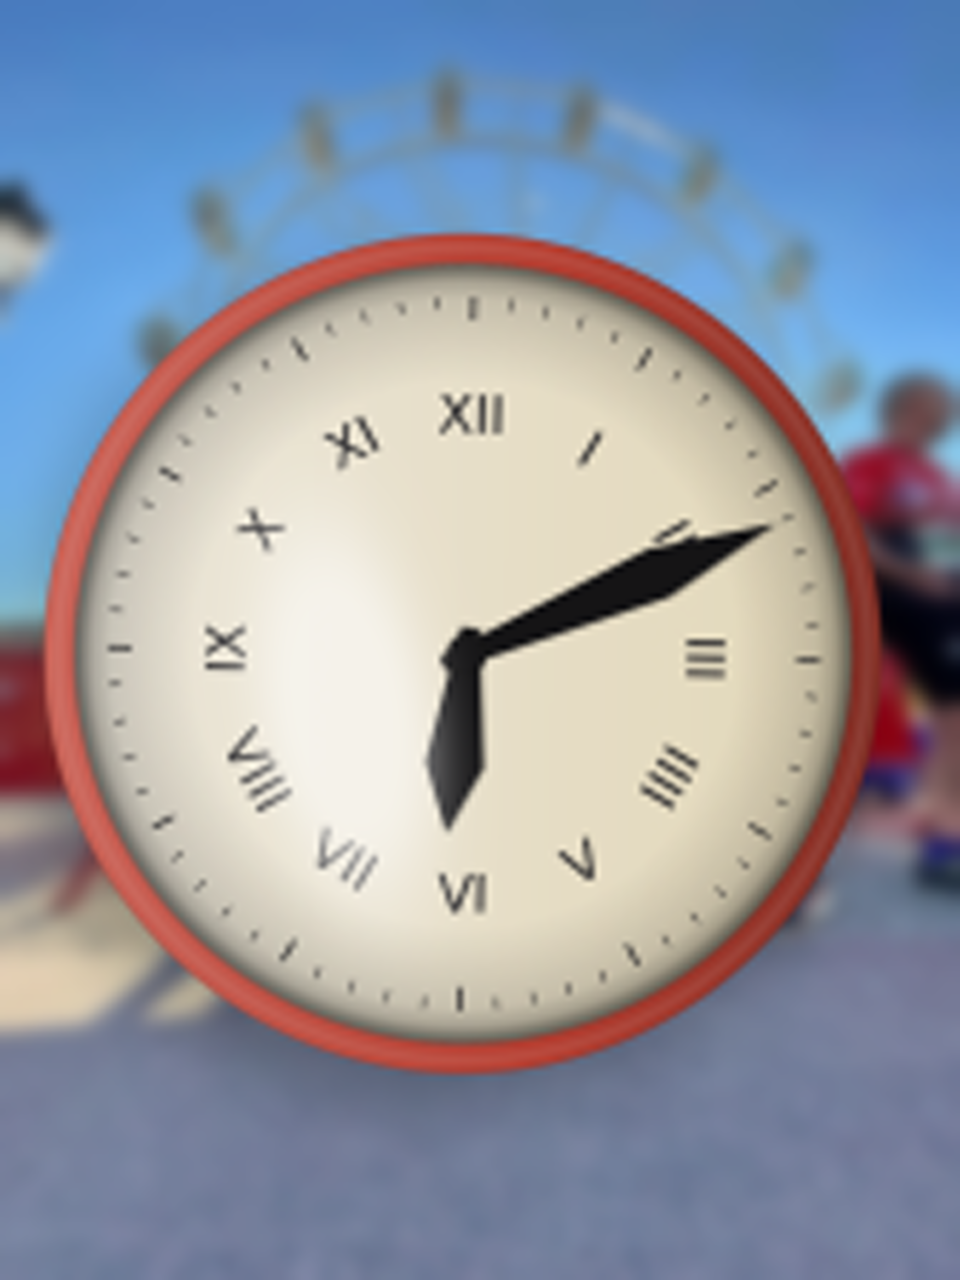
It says 6.11
